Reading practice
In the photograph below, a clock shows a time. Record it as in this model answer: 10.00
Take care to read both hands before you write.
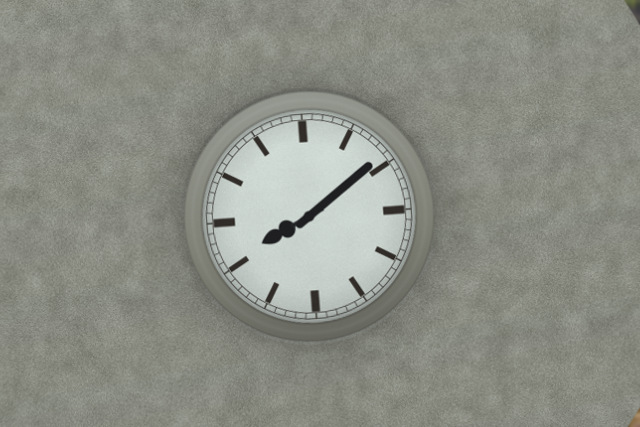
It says 8.09
